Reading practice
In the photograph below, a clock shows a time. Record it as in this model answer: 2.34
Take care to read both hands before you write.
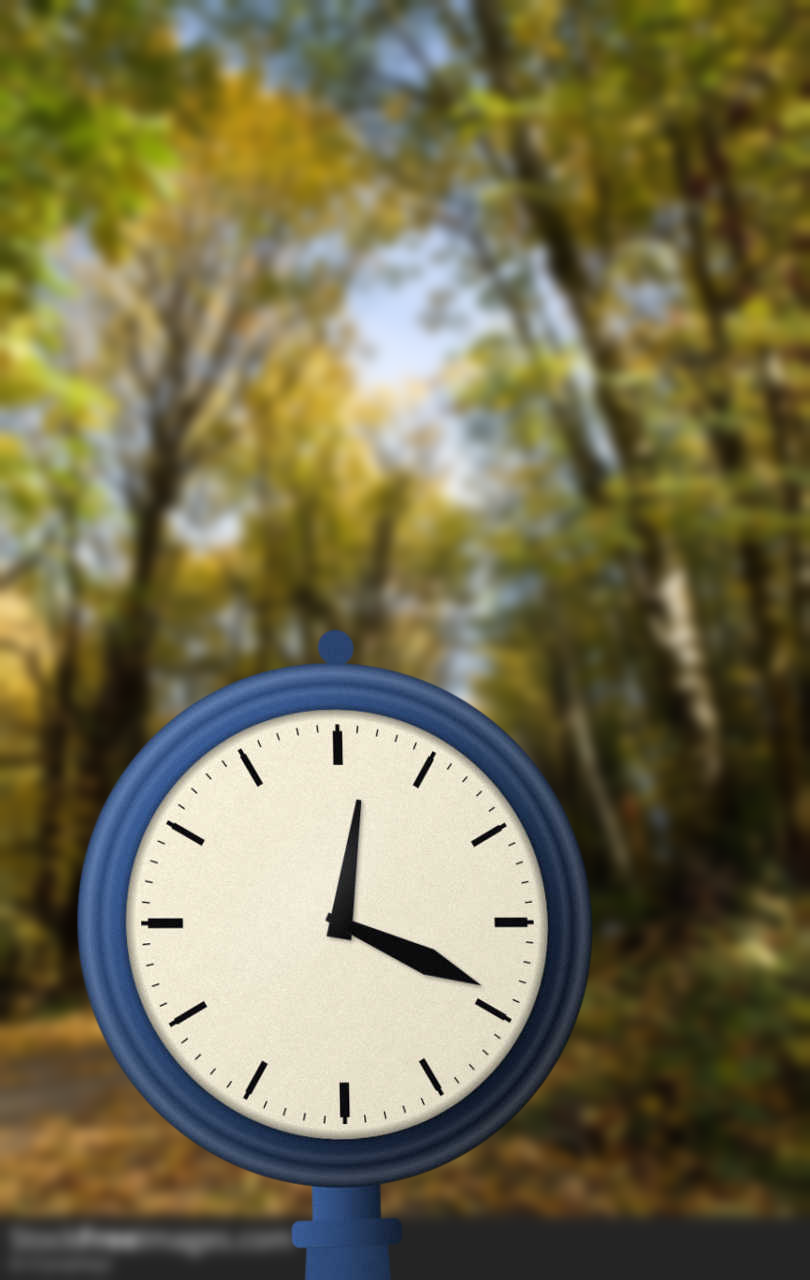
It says 12.19
